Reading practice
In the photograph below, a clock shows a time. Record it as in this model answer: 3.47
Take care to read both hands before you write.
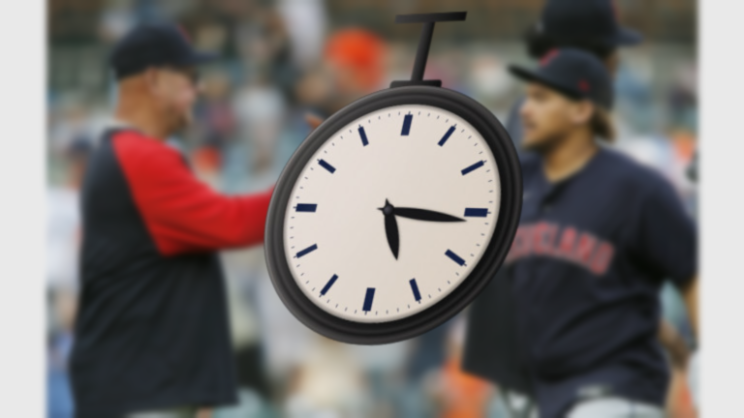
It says 5.16
